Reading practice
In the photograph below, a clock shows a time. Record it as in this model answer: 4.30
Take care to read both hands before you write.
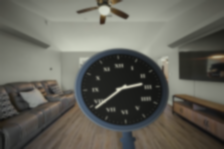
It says 2.39
